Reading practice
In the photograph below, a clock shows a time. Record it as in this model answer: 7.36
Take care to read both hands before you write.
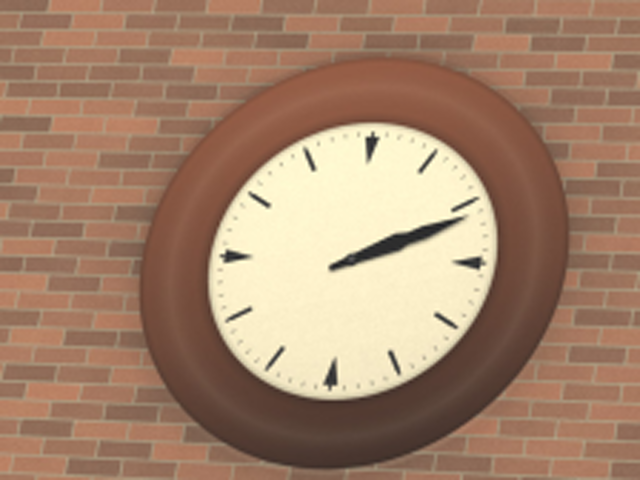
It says 2.11
